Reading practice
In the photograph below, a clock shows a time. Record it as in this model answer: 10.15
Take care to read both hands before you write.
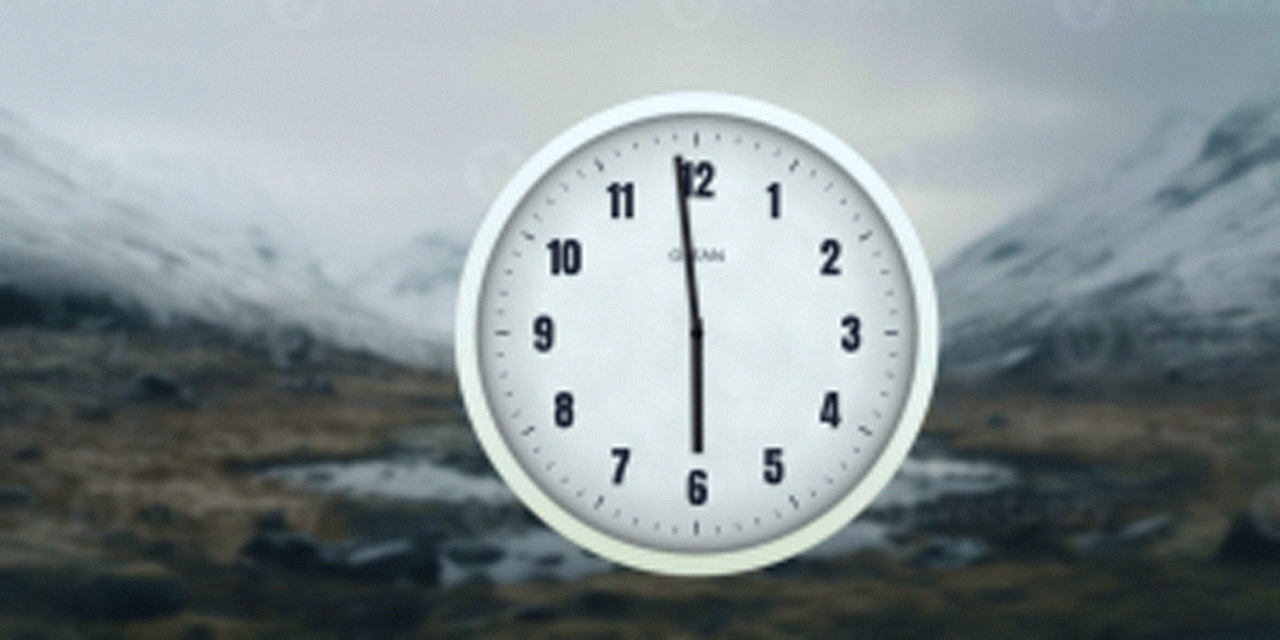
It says 5.59
